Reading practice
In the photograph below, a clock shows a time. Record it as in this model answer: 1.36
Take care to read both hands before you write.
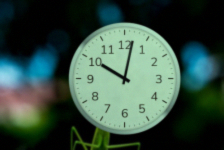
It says 10.02
